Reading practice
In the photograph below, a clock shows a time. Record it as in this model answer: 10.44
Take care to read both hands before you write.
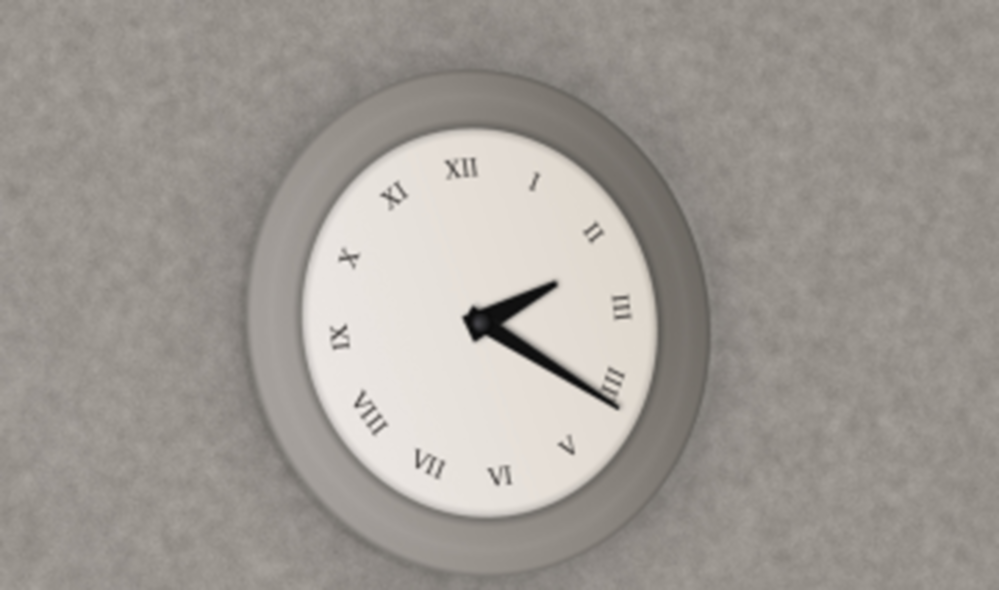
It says 2.21
